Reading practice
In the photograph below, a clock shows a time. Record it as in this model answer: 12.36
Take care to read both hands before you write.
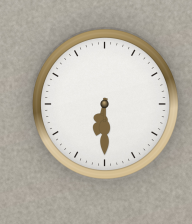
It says 6.30
